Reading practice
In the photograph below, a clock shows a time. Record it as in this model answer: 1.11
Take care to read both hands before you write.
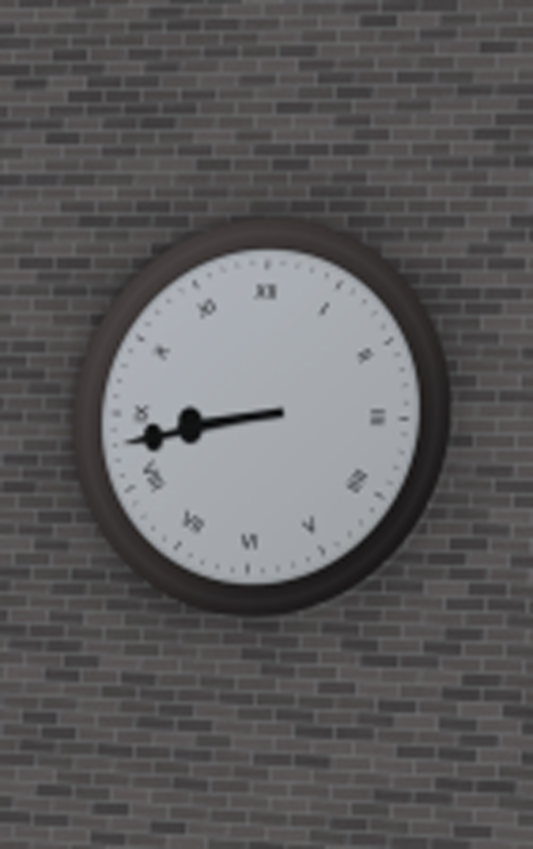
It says 8.43
